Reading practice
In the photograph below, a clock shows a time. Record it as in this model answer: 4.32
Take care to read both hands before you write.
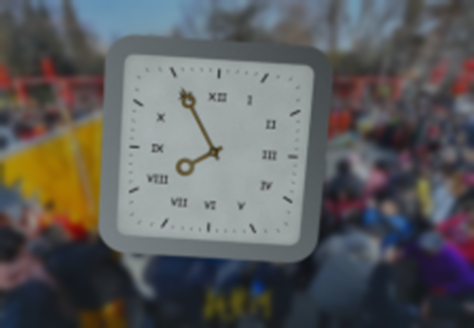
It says 7.55
